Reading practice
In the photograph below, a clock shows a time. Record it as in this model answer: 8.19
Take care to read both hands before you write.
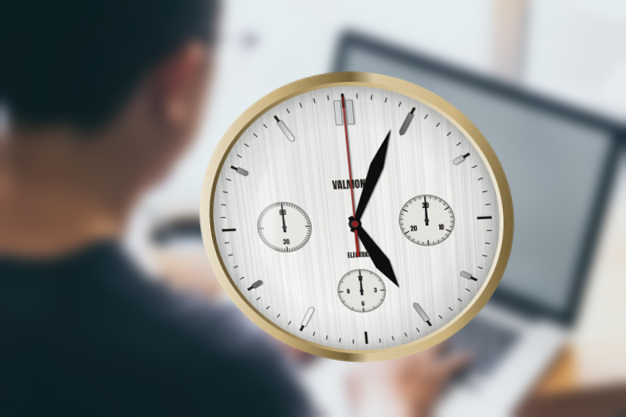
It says 5.04
